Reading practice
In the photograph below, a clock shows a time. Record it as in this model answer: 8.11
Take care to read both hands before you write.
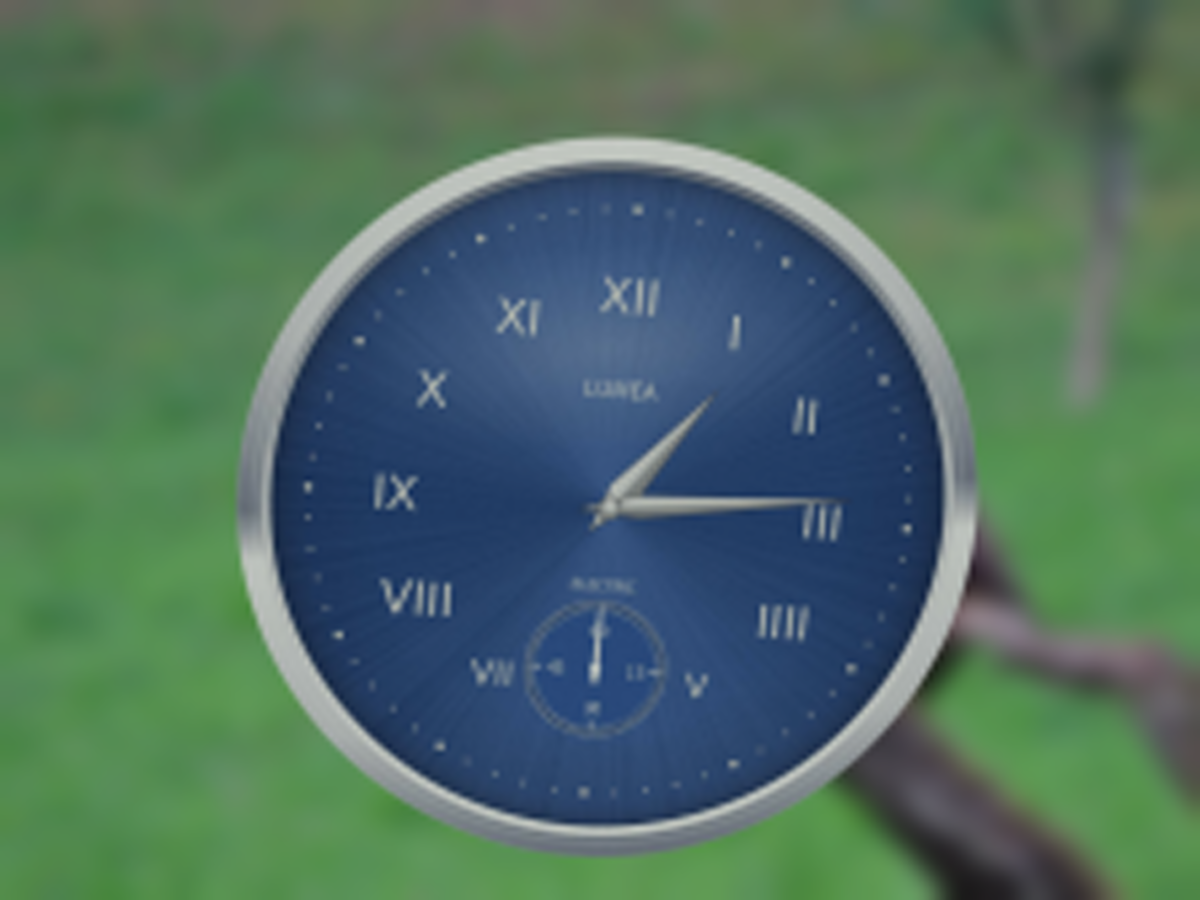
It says 1.14
